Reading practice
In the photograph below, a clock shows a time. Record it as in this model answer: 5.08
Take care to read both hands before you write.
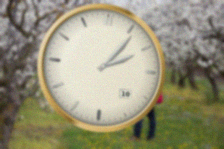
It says 2.06
